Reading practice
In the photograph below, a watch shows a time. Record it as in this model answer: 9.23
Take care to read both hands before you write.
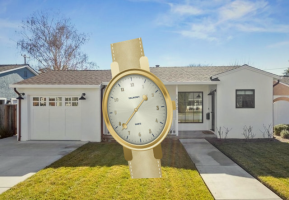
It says 1.38
